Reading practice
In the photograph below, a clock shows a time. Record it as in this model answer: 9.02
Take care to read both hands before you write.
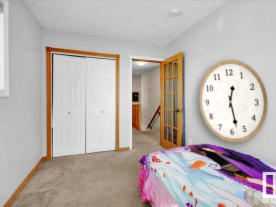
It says 12.28
